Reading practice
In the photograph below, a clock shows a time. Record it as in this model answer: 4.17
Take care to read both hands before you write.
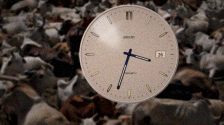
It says 3.33
